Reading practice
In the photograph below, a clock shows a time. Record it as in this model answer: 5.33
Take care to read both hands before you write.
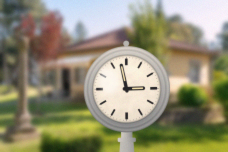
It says 2.58
